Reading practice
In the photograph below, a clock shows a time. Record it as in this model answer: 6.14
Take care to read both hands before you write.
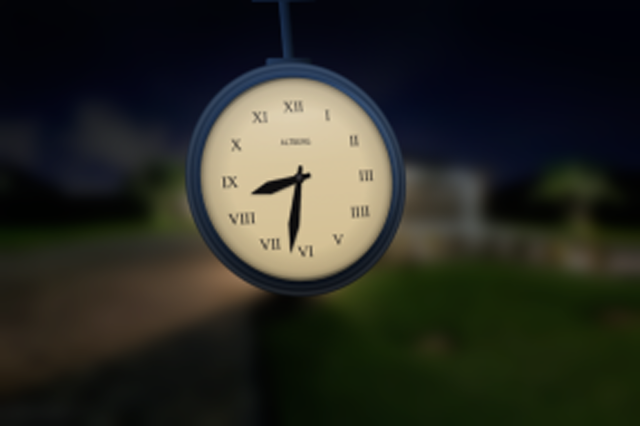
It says 8.32
